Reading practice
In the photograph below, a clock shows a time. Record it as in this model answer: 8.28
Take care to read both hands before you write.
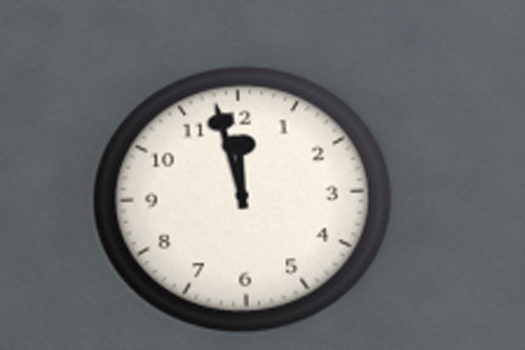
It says 11.58
